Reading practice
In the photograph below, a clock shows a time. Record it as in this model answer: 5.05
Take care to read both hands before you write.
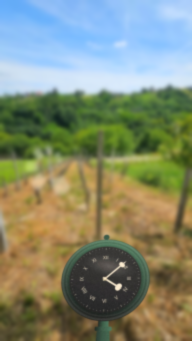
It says 4.08
